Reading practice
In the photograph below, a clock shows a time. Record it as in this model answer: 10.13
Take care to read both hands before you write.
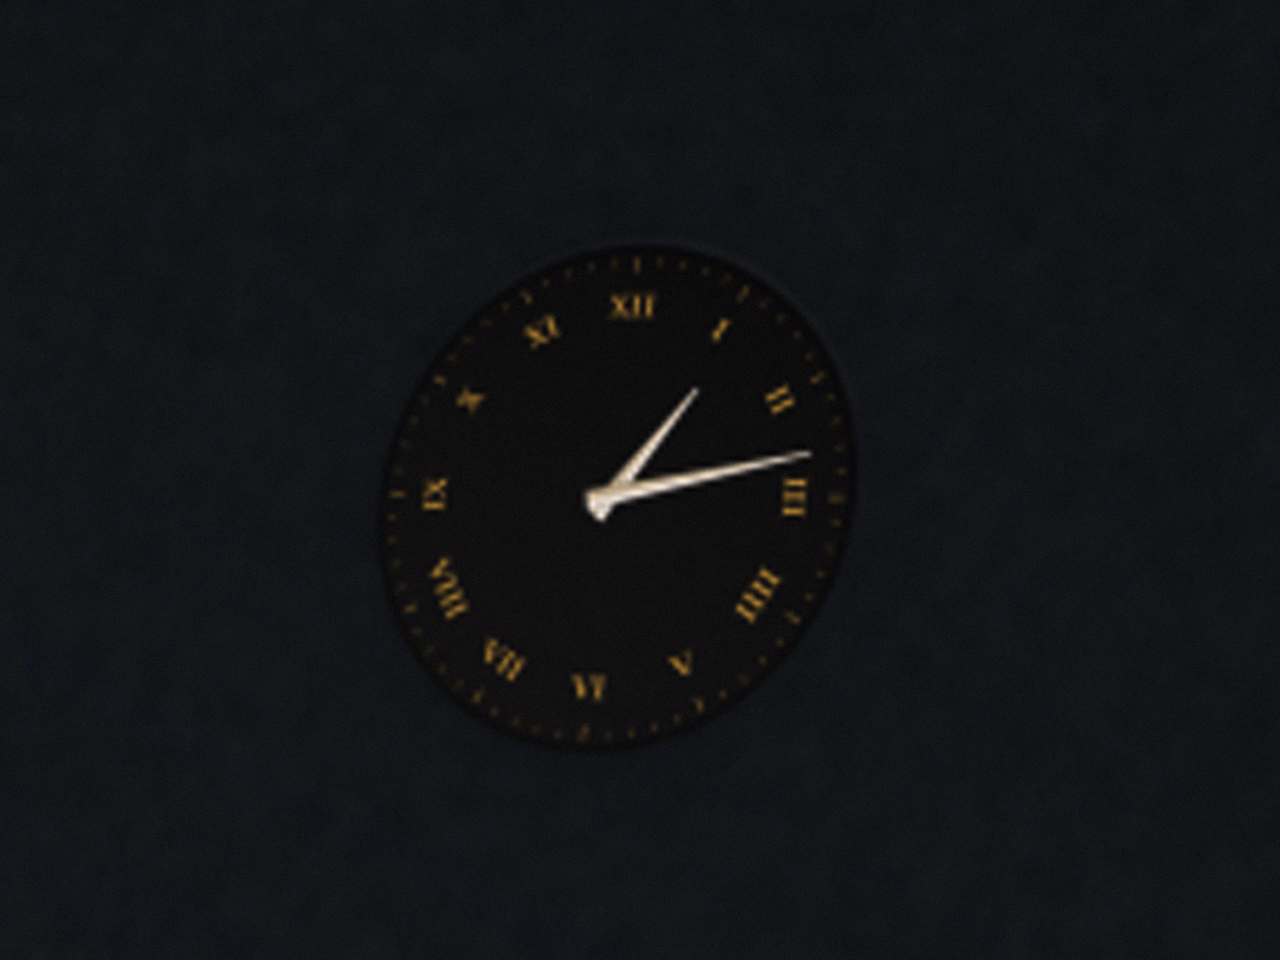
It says 1.13
